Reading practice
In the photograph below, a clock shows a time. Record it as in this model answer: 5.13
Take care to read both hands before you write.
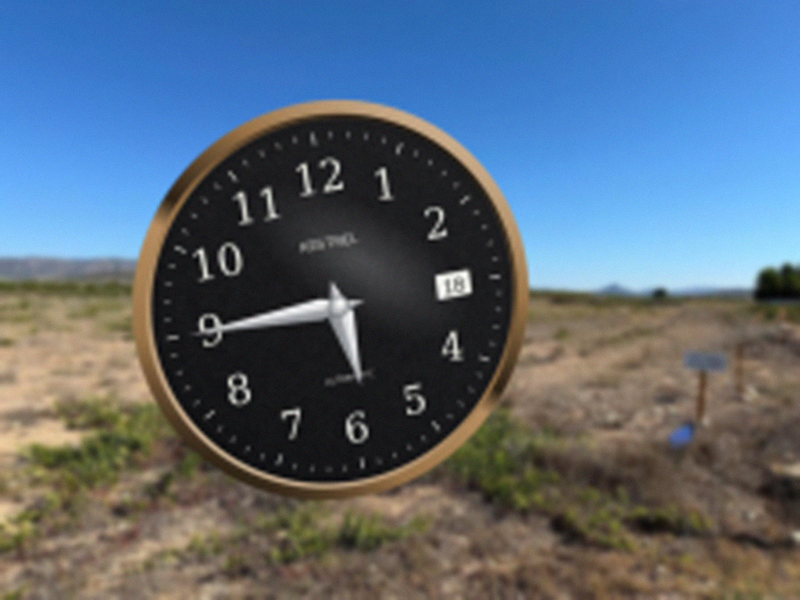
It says 5.45
